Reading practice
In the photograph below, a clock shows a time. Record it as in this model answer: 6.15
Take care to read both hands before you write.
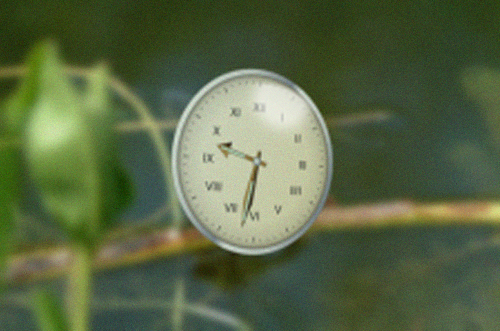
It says 9.32
